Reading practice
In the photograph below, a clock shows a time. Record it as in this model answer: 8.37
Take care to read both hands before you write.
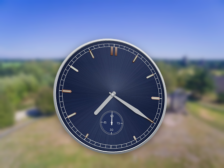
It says 7.20
